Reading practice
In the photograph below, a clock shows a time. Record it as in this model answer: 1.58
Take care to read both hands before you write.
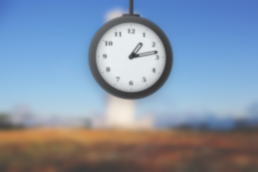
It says 1.13
